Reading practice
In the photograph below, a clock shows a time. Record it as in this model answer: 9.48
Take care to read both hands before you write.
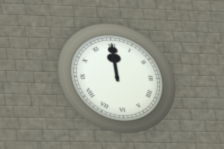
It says 12.00
